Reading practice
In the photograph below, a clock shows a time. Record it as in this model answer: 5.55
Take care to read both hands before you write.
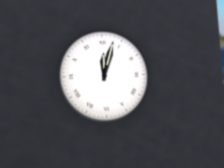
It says 12.03
